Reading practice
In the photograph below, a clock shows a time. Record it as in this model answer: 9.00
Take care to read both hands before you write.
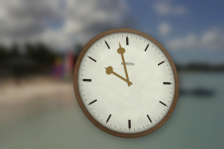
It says 9.58
